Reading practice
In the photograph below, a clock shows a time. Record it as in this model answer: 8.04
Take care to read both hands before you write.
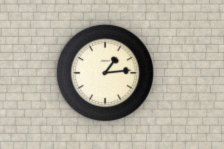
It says 1.14
